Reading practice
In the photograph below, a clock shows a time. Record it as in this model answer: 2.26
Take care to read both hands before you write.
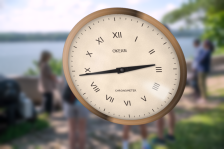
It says 2.44
